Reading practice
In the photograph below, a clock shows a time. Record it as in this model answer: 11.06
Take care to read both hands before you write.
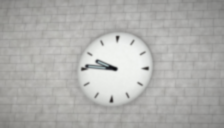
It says 9.46
